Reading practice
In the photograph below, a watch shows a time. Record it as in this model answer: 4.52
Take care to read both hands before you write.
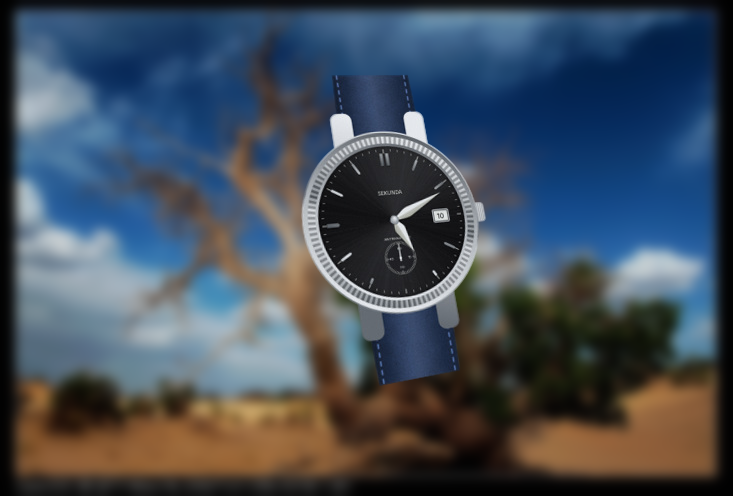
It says 5.11
